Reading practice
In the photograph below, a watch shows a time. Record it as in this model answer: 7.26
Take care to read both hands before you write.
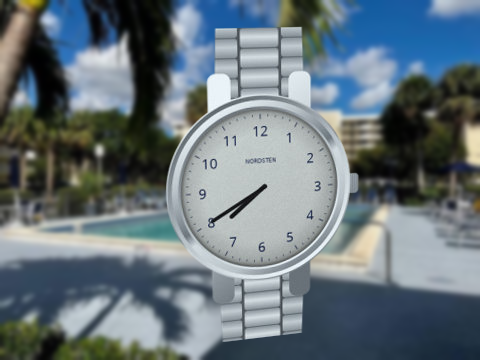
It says 7.40
